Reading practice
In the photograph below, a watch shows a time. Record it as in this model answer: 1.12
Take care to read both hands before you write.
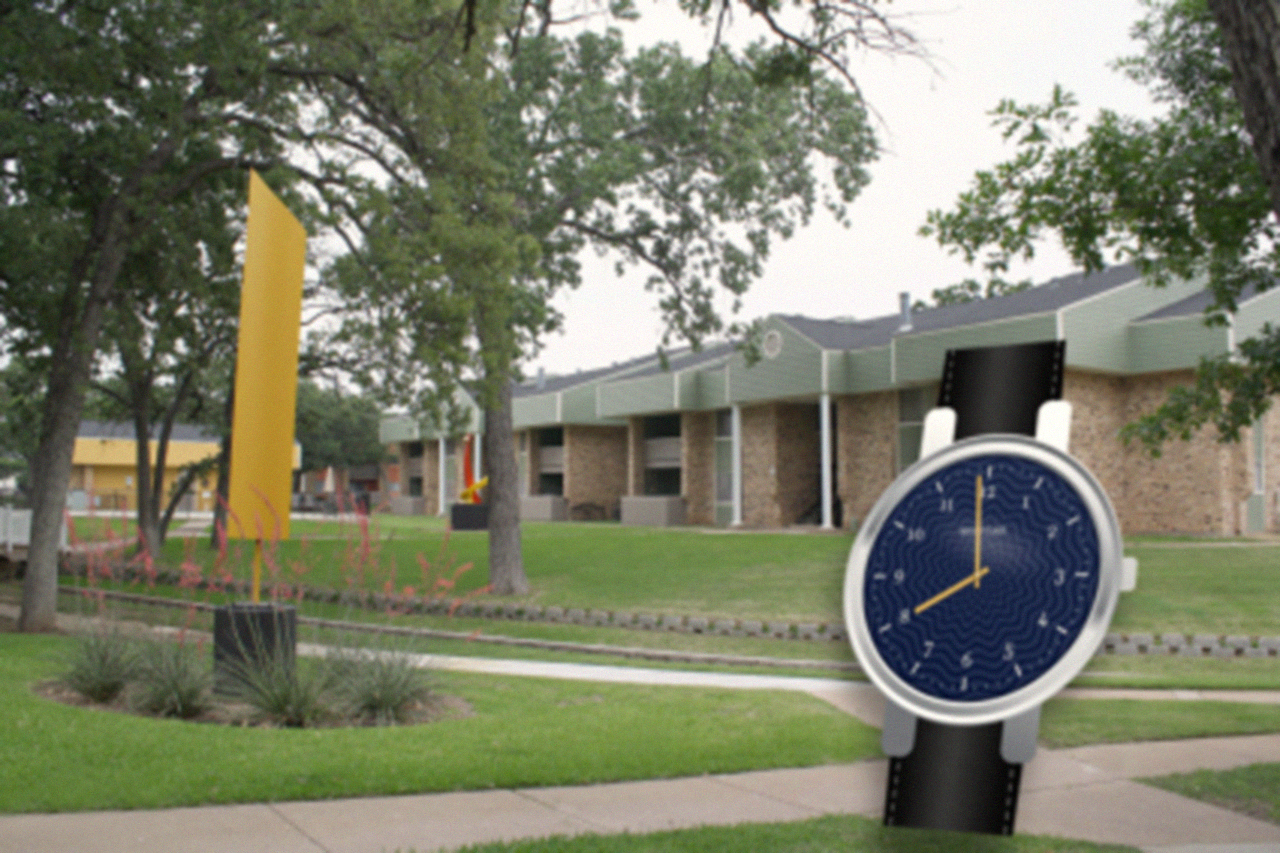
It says 7.59
